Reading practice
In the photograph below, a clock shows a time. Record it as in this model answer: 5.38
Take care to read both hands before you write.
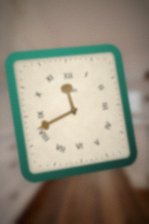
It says 11.42
